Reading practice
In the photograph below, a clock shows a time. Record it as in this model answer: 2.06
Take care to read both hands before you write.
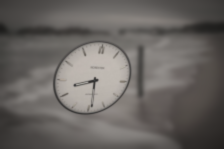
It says 8.29
